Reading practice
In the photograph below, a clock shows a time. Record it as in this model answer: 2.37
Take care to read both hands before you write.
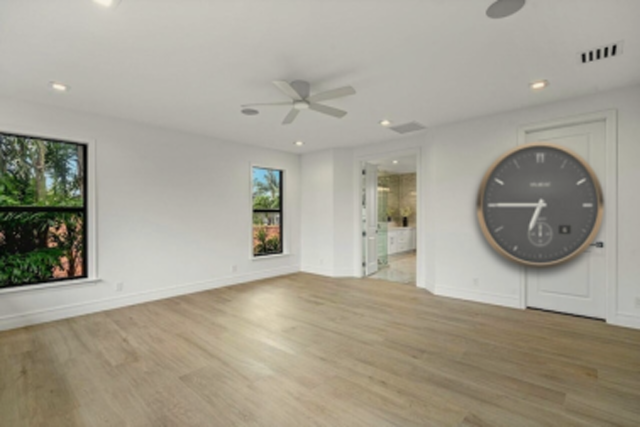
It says 6.45
